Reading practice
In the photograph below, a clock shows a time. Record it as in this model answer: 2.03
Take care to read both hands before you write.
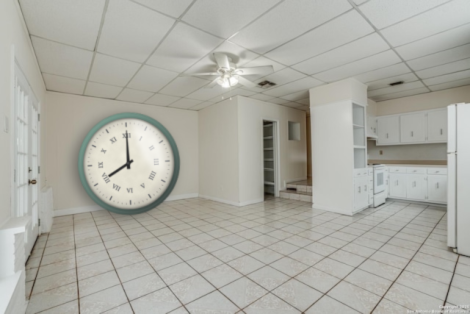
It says 8.00
